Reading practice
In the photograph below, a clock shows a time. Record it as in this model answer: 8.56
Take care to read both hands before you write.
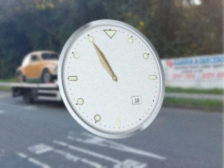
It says 10.55
